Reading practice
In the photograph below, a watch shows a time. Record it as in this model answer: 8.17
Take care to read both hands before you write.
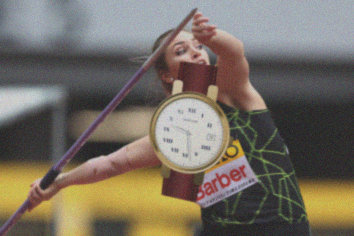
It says 9.28
